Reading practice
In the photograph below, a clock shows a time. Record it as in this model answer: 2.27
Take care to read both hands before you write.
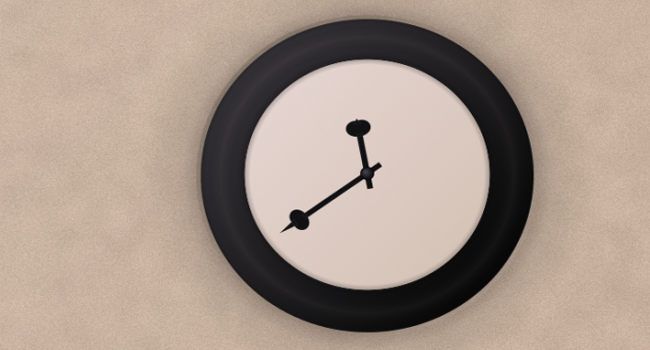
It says 11.39
